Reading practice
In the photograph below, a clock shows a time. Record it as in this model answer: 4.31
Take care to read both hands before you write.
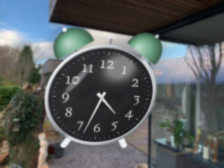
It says 4.33
